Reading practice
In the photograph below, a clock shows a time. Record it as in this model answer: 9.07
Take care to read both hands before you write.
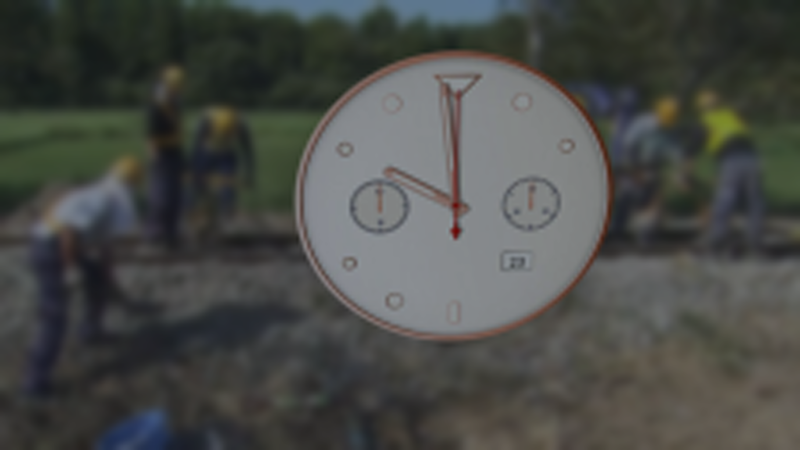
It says 9.59
